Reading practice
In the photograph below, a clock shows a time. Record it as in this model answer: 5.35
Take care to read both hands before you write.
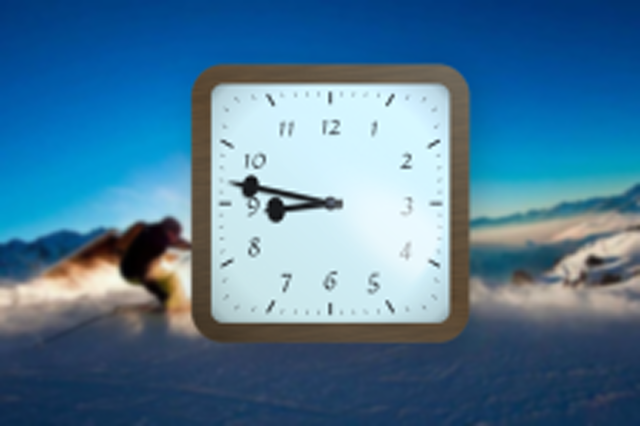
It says 8.47
